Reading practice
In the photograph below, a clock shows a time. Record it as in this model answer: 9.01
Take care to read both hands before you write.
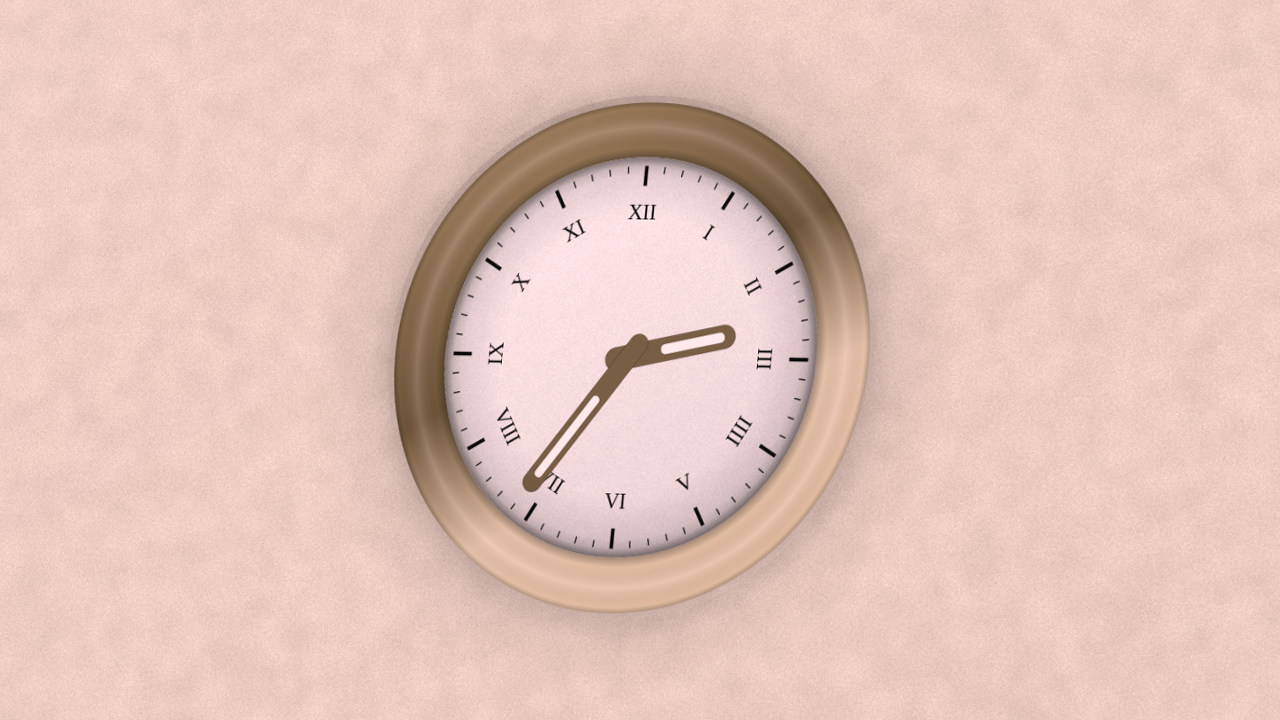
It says 2.36
